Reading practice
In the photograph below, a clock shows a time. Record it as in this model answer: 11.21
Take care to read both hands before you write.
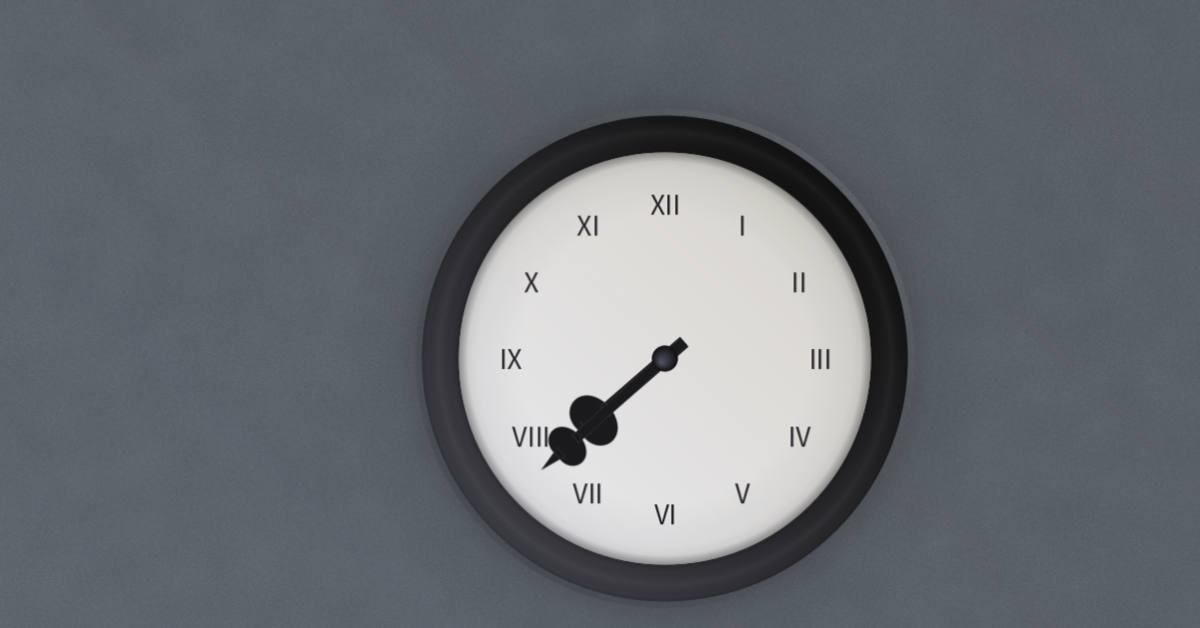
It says 7.38
